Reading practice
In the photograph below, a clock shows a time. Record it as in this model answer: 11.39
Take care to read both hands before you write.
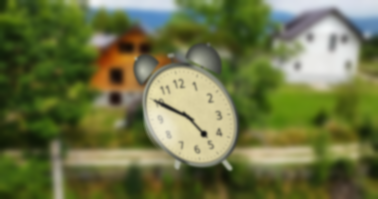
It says 4.50
